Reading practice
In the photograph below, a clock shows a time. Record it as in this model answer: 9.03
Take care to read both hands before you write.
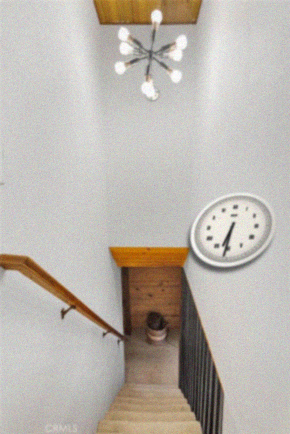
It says 6.31
